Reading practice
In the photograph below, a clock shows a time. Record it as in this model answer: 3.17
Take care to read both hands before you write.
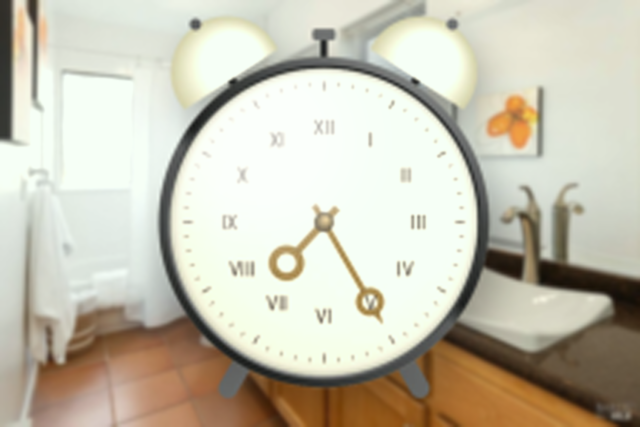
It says 7.25
